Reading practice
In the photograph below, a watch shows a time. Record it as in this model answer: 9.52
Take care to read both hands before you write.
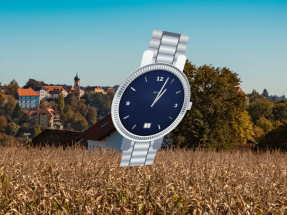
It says 1.03
